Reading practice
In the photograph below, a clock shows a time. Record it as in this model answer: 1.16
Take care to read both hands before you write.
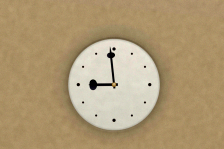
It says 8.59
